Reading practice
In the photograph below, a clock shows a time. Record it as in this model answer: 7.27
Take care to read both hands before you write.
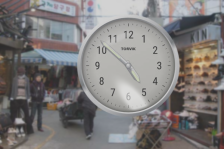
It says 4.52
